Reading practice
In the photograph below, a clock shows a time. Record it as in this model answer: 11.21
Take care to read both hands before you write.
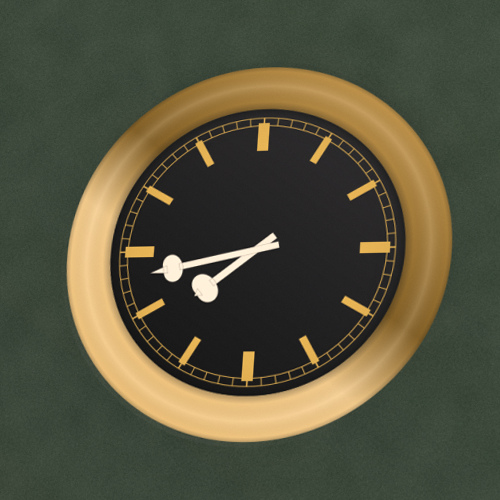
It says 7.43
